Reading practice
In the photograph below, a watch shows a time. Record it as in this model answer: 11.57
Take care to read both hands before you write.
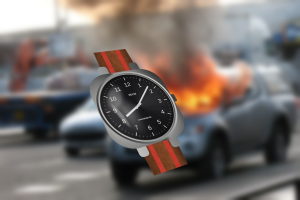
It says 8.08
